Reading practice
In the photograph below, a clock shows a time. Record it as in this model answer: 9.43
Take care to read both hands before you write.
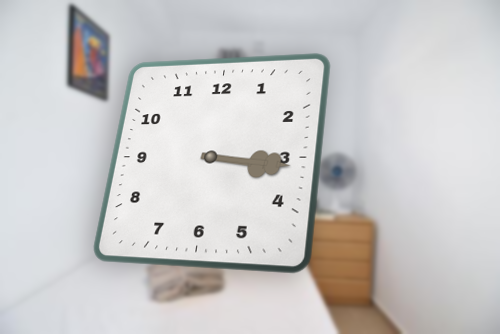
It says 3.16
